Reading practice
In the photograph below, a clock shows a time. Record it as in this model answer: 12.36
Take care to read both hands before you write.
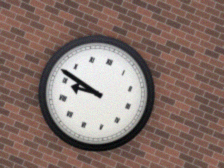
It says 8.47
